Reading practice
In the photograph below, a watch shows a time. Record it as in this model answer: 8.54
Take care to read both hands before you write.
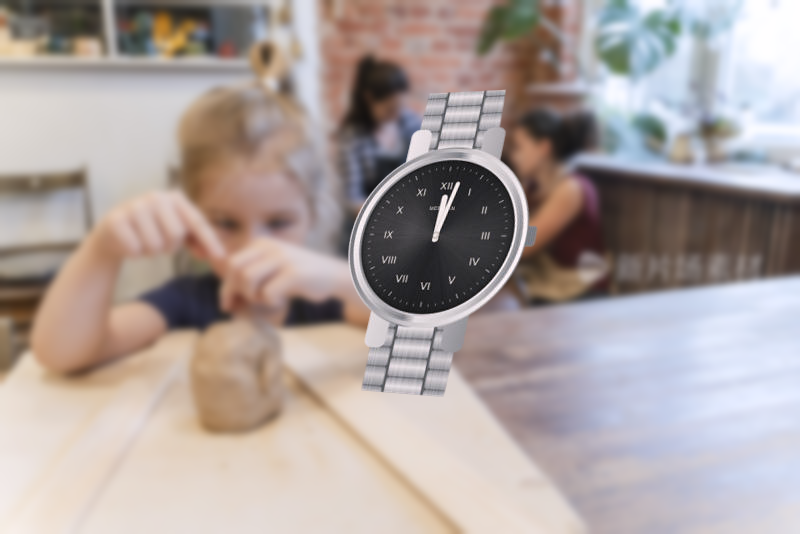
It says 12.02
